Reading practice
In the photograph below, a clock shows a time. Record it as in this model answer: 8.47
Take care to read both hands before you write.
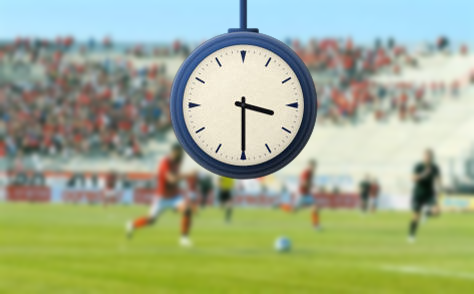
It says 3.30
